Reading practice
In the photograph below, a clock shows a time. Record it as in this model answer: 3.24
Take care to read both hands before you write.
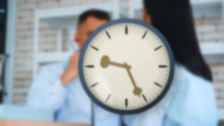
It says 9.26
